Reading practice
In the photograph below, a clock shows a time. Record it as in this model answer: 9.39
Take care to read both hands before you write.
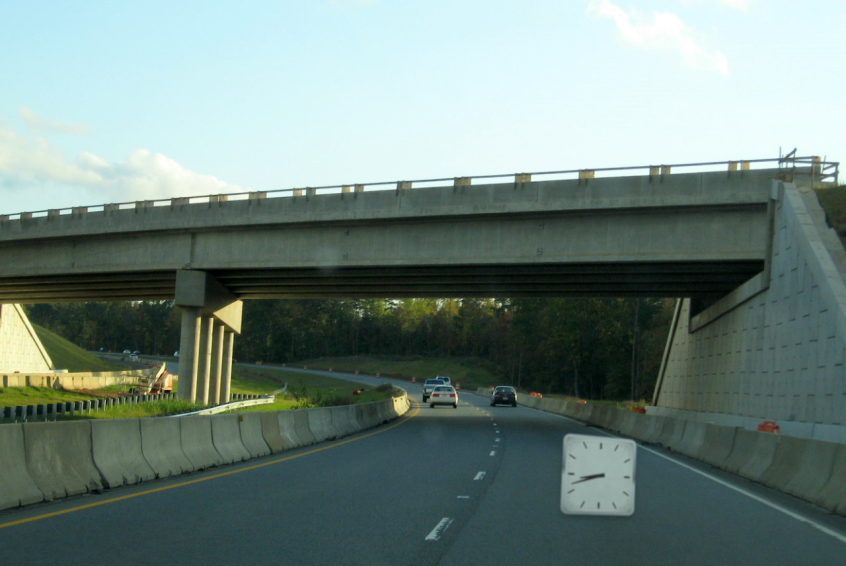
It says 8.42
